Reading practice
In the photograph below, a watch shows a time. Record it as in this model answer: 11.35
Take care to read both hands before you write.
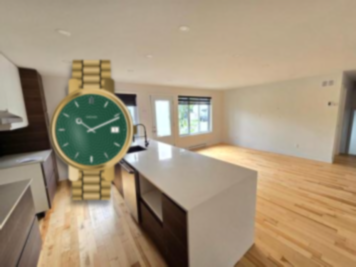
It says 10.11
